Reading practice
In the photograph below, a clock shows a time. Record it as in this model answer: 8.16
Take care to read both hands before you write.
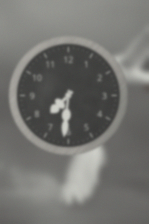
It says 7.31
